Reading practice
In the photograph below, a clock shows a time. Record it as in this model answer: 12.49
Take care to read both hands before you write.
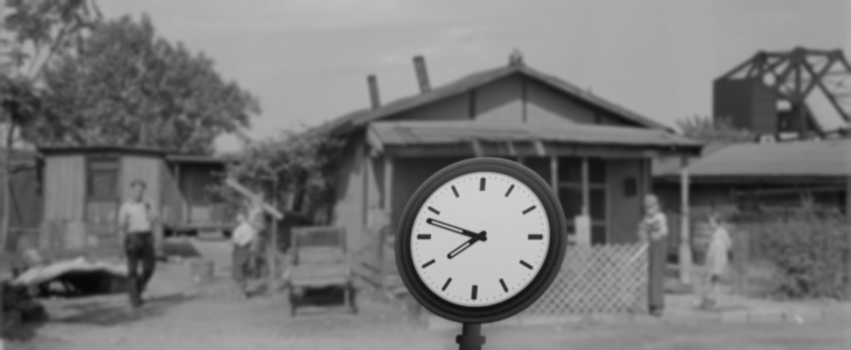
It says 7.48
